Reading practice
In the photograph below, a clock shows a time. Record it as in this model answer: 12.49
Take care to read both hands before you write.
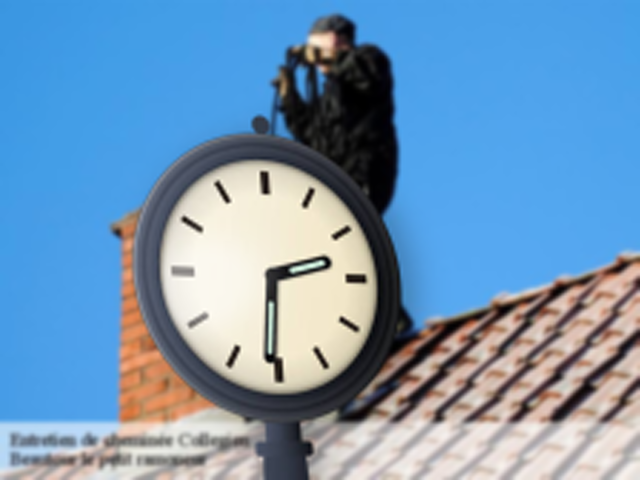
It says 2.31
